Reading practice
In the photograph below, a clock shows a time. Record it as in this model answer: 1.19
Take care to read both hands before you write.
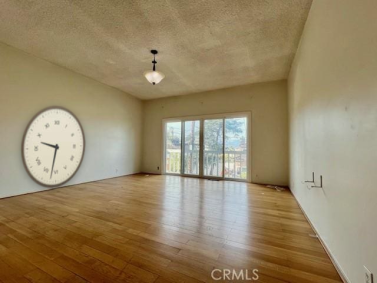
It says 9.32
